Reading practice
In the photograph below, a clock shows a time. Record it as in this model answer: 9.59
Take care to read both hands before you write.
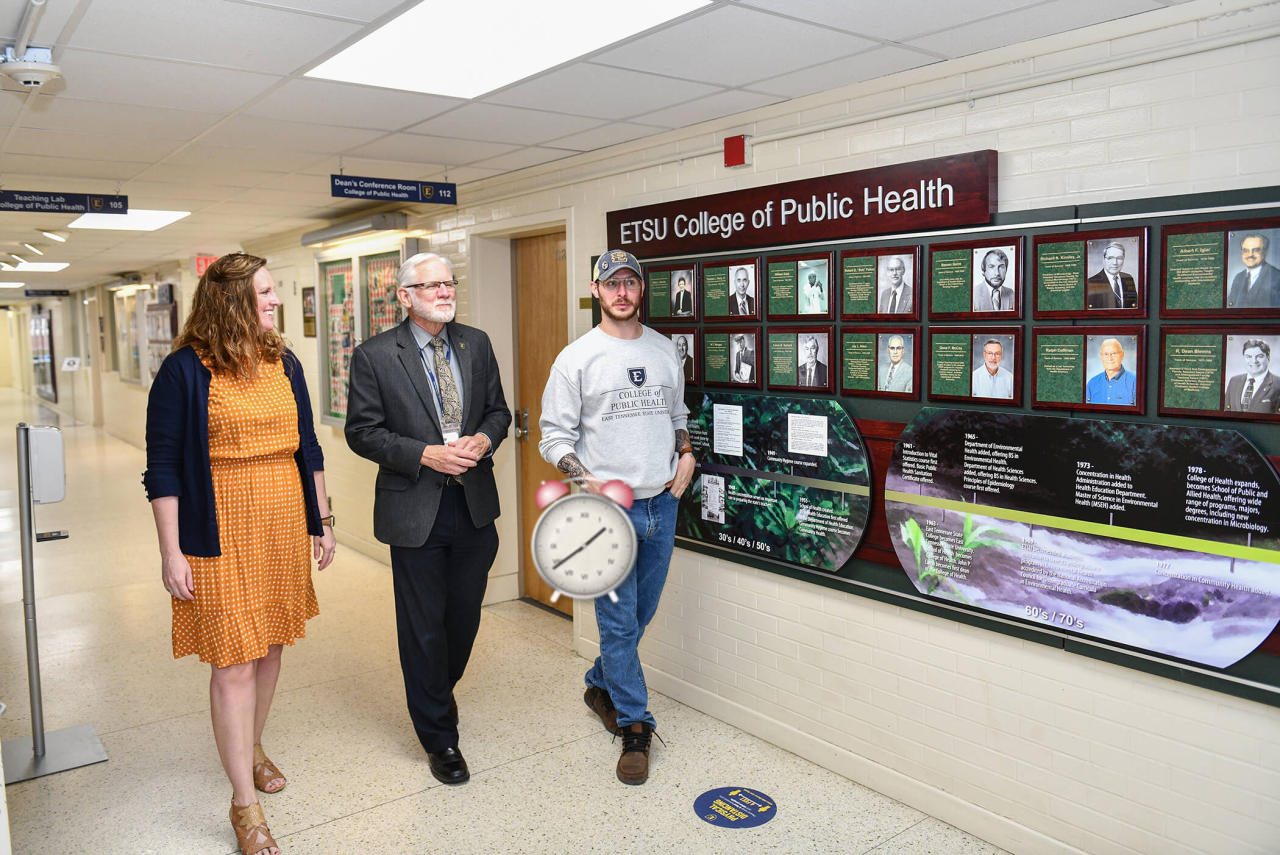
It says 1.39
